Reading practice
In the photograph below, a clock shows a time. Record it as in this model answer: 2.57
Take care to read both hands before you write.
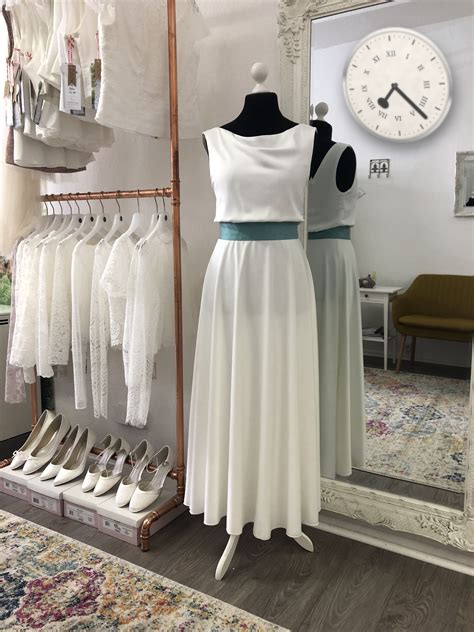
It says 7.23
